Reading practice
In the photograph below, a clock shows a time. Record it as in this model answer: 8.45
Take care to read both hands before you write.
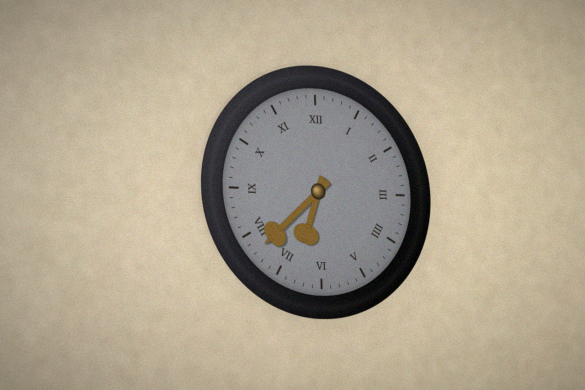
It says 6.38
